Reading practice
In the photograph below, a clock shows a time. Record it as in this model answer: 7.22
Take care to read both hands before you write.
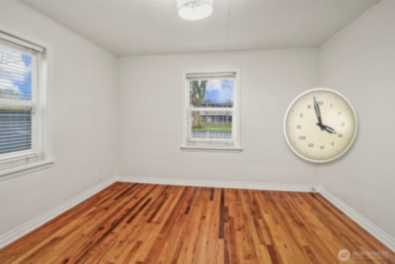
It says 3.58
